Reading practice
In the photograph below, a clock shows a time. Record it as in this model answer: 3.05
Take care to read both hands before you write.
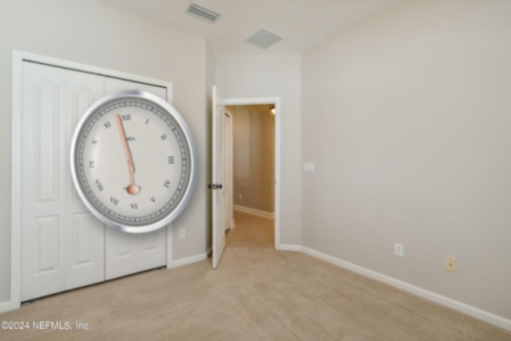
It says 5.58
